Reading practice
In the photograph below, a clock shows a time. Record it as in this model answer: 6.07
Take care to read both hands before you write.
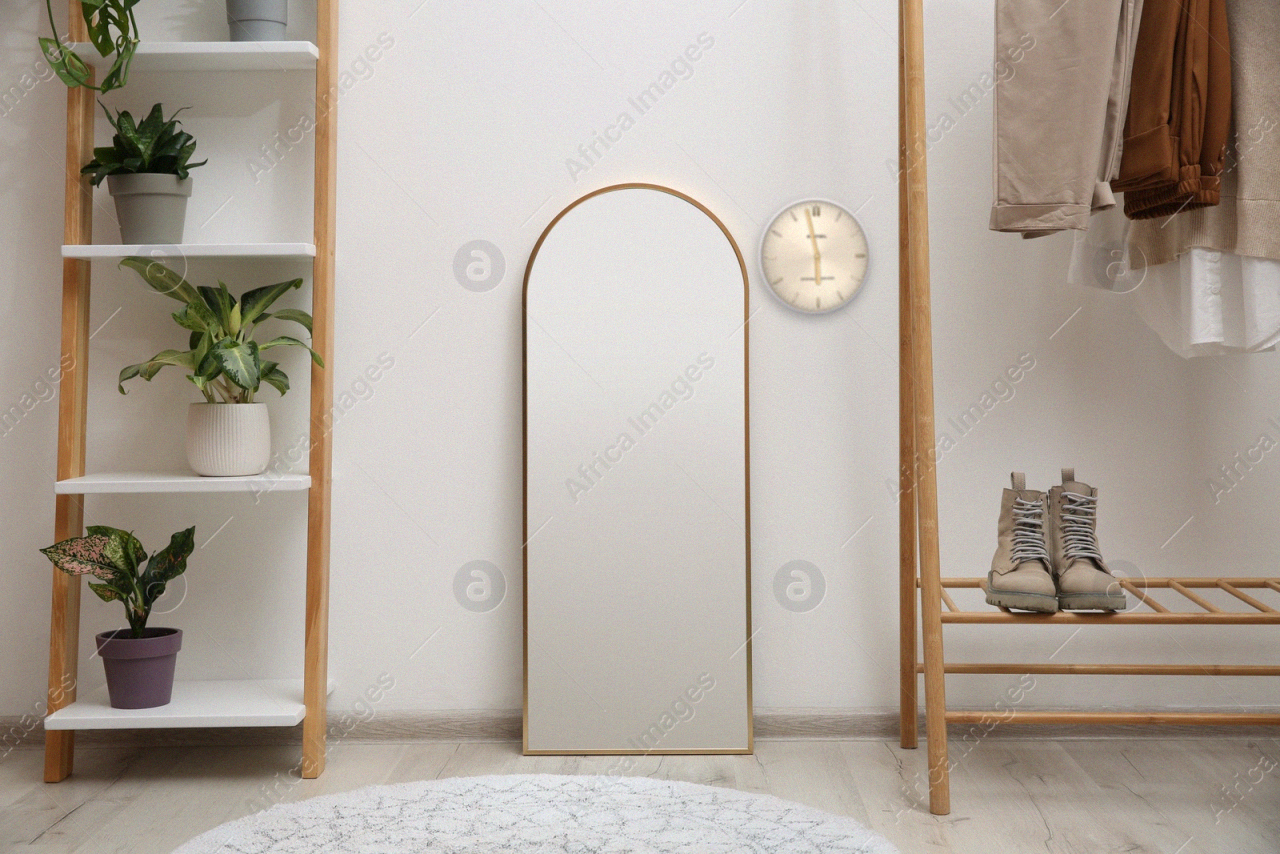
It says 5.58
